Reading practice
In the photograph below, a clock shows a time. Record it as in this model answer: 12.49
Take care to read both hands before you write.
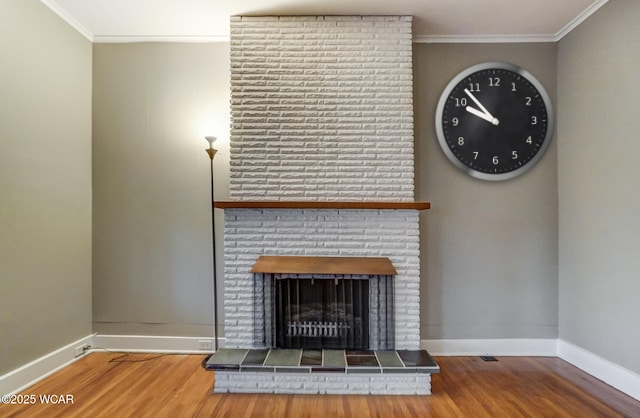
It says 9.53
